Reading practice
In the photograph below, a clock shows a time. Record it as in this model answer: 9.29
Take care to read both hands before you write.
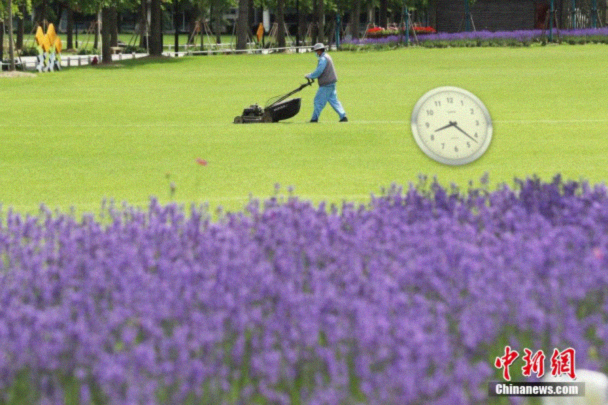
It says 8.22
